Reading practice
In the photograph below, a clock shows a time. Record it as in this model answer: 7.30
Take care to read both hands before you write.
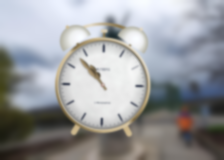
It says 10.53
